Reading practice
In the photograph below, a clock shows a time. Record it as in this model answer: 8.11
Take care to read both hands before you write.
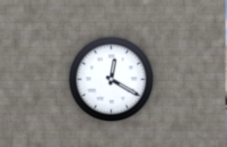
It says 12.20
